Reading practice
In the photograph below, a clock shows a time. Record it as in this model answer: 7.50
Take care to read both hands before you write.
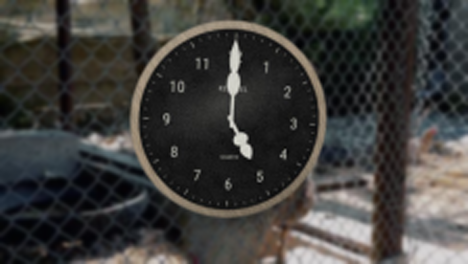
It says 5.00
